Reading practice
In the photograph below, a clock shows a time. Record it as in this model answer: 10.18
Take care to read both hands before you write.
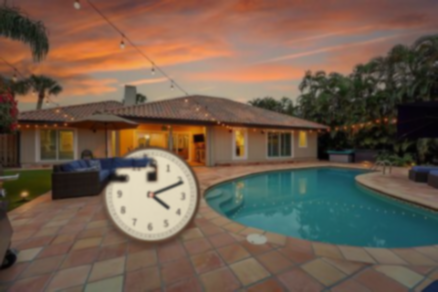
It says 4.11
